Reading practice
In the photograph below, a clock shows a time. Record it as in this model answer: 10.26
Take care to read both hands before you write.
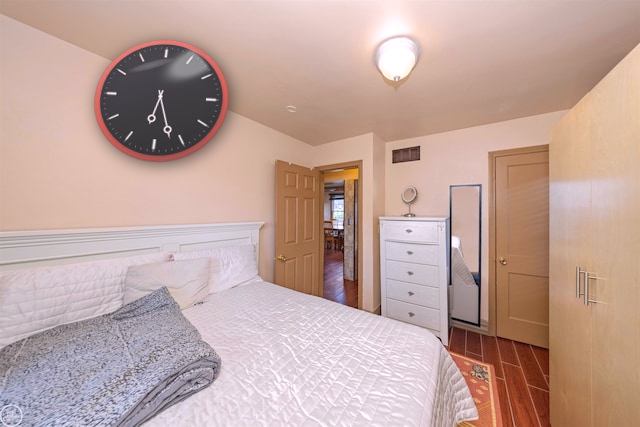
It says 6.27
